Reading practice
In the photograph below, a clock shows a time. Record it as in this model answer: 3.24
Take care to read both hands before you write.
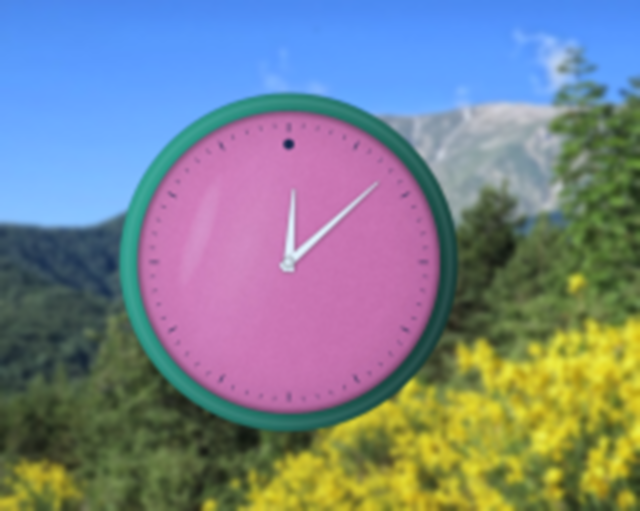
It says 12.08
